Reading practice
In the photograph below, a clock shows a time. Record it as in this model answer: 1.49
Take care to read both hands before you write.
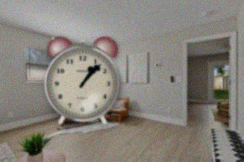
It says 1.07
